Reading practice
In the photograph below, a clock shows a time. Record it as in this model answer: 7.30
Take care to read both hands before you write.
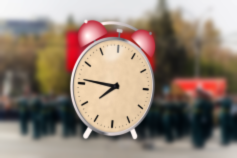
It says 7.46
